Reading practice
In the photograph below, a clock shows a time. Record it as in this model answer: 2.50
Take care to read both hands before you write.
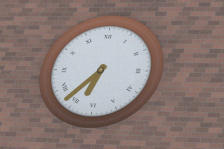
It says 6.37
